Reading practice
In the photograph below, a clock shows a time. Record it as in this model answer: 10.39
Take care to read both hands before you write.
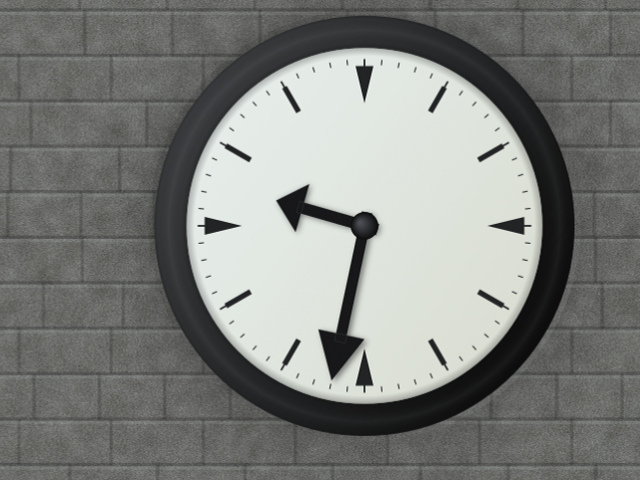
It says 9.32
